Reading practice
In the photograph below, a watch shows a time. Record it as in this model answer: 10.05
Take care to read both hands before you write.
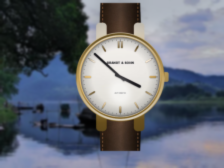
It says 3.52
